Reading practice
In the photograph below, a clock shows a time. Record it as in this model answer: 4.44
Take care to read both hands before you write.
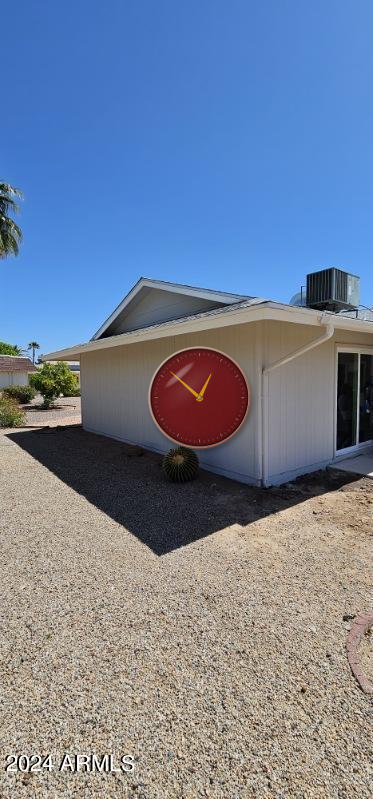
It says 12.52
